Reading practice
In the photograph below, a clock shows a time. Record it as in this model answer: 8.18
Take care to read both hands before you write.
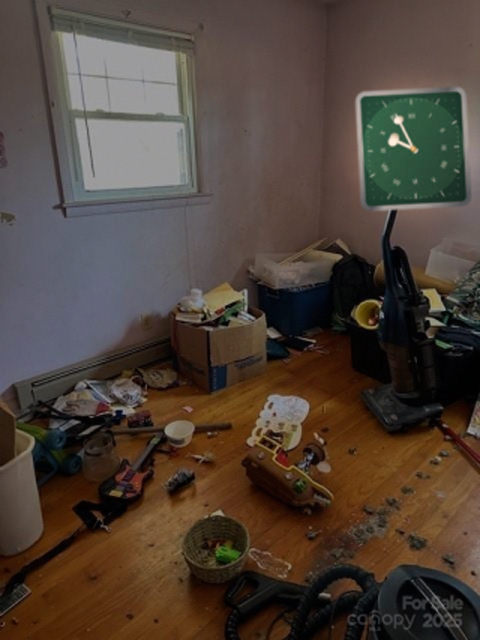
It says 9.56
